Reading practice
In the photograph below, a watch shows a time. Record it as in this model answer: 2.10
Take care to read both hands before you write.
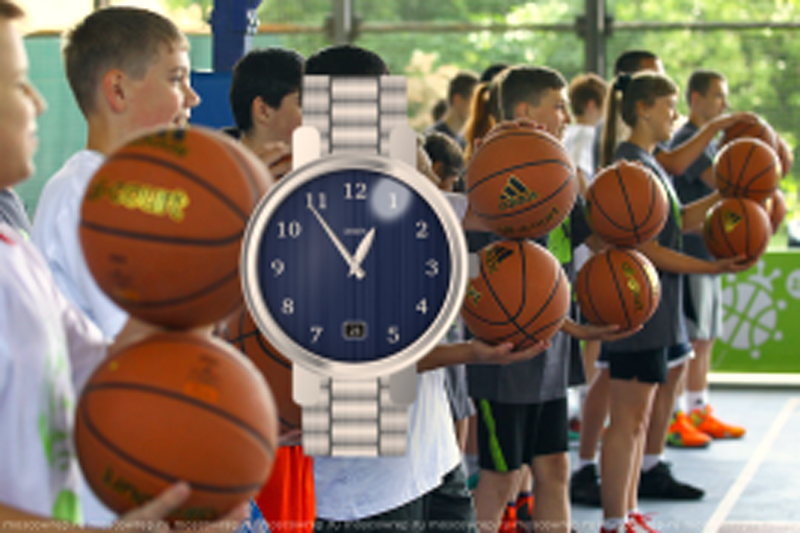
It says 12.54
